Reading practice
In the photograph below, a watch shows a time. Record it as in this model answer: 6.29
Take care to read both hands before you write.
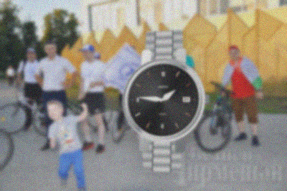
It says 1.46
